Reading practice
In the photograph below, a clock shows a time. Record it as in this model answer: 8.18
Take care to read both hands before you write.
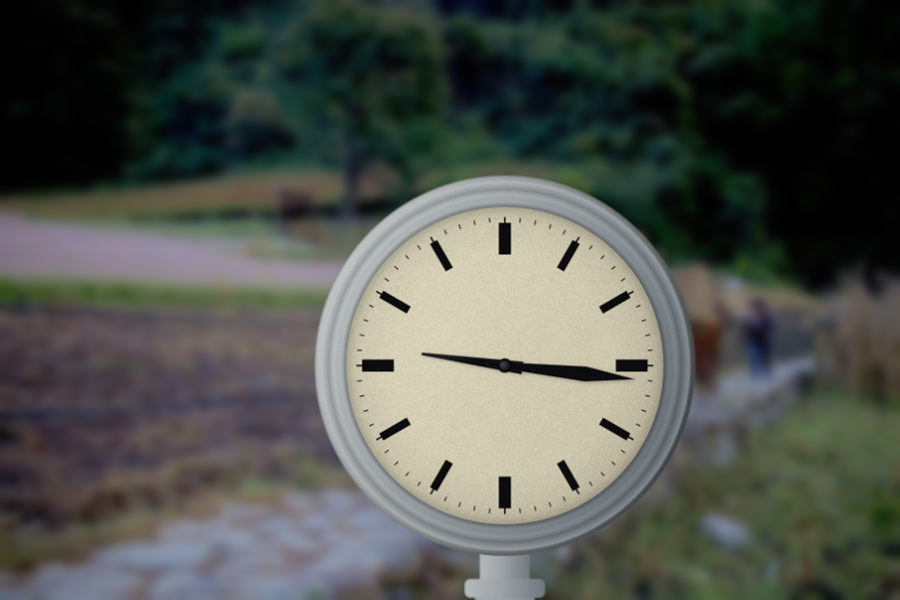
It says 9.16
